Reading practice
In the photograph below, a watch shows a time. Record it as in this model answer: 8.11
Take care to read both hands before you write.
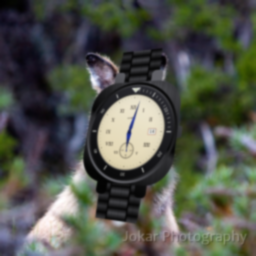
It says 6.02
